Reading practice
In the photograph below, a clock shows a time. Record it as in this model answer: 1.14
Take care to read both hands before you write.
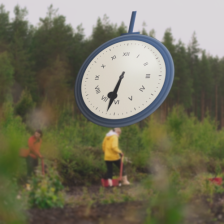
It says 6.32
